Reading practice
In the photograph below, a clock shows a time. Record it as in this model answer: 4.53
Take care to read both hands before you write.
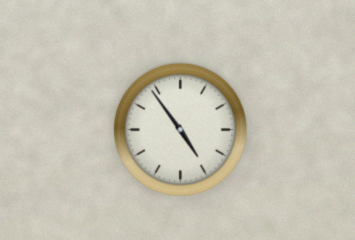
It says 4.54
